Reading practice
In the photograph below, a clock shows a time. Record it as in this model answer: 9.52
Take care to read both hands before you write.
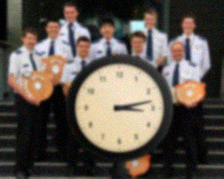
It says 3.13
